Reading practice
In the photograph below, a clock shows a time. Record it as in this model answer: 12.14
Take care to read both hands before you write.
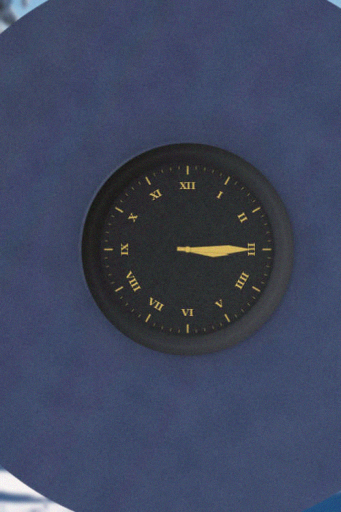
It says 3.15
